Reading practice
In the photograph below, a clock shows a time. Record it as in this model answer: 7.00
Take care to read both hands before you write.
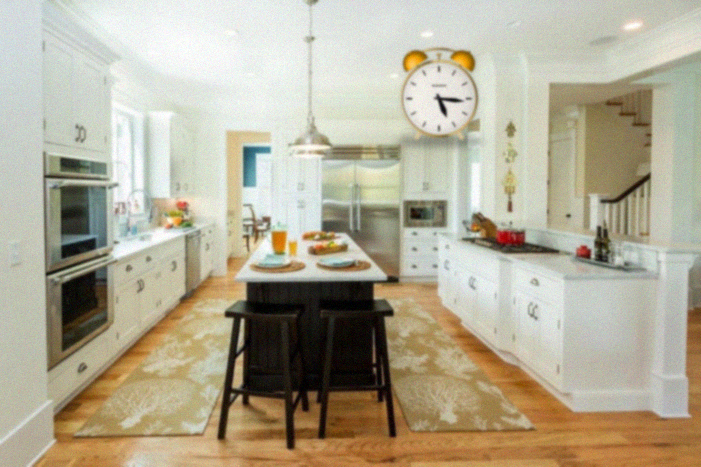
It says 5.16
